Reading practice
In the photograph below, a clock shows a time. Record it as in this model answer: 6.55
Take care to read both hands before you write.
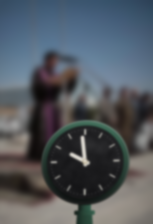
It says 9.59
